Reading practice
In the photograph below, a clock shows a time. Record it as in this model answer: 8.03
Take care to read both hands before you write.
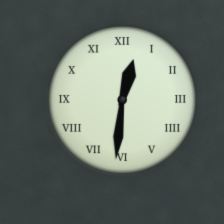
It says 12.31
